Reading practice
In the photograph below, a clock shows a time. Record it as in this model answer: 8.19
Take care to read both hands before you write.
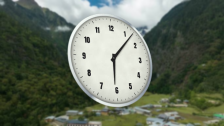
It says 6.07
